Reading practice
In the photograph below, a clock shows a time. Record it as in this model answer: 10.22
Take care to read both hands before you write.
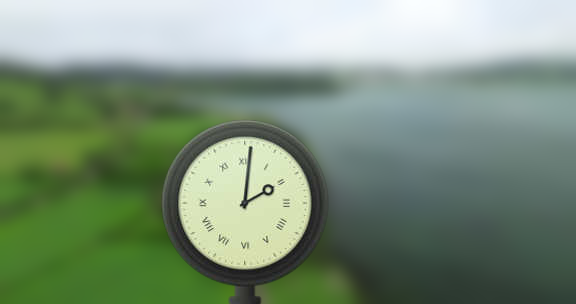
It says 2.01
